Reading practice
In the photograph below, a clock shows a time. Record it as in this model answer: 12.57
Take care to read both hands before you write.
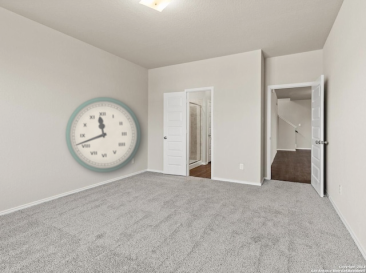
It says 11.42
